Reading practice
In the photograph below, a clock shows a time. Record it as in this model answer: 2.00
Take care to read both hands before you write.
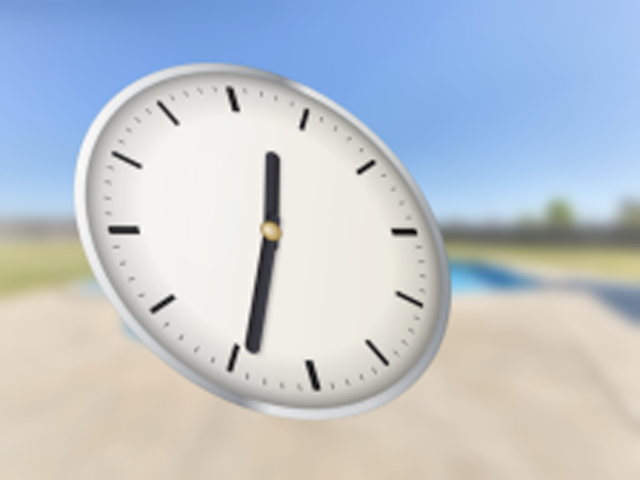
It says 12.34
